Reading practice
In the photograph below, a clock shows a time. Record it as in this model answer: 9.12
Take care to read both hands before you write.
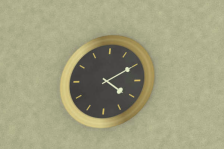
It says 4.10
